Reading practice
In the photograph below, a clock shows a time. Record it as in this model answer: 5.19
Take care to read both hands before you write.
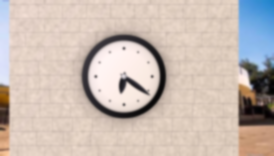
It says 6.21
